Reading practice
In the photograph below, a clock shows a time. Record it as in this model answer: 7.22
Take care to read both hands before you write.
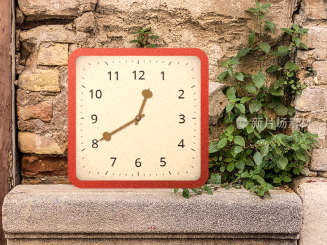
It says 12.40
